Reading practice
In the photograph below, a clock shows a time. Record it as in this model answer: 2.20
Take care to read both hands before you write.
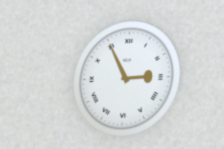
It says 2.55
